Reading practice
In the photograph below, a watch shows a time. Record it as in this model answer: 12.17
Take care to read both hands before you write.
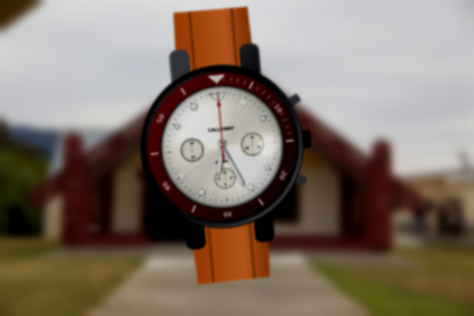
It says 6.26
